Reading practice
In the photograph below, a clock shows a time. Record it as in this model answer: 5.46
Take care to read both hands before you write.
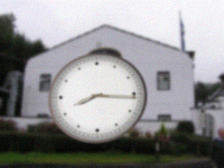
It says 8.16
